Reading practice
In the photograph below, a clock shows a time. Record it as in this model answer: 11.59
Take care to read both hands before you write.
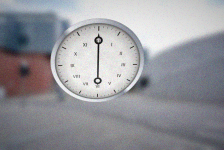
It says 6.00
